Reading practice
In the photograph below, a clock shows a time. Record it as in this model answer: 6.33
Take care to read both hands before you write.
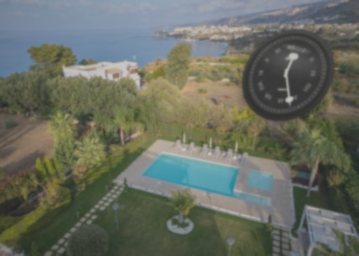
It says 12.27
